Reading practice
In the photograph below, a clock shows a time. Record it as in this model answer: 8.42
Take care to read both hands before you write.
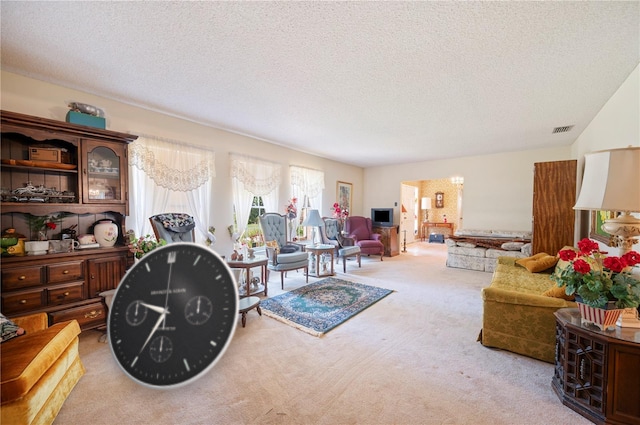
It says 9.35
